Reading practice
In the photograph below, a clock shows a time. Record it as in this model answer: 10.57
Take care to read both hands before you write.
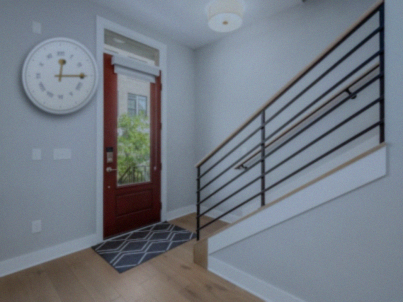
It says 12.15
